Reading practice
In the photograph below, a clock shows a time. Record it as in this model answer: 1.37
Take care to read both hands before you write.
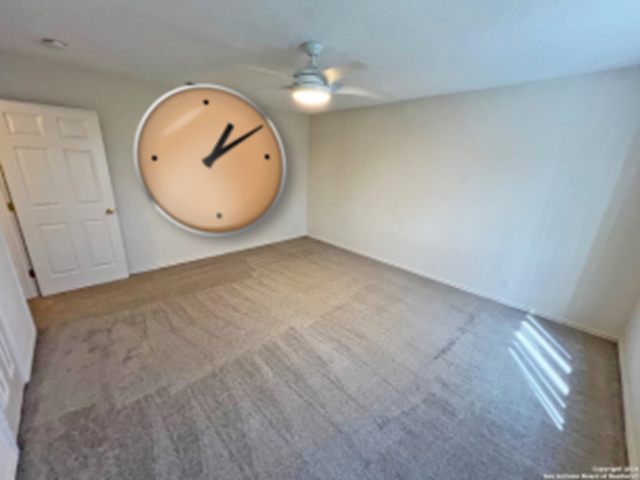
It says 1.10
